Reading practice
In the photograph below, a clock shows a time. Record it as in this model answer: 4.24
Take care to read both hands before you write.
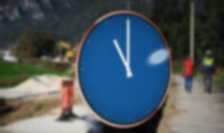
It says 11.00
